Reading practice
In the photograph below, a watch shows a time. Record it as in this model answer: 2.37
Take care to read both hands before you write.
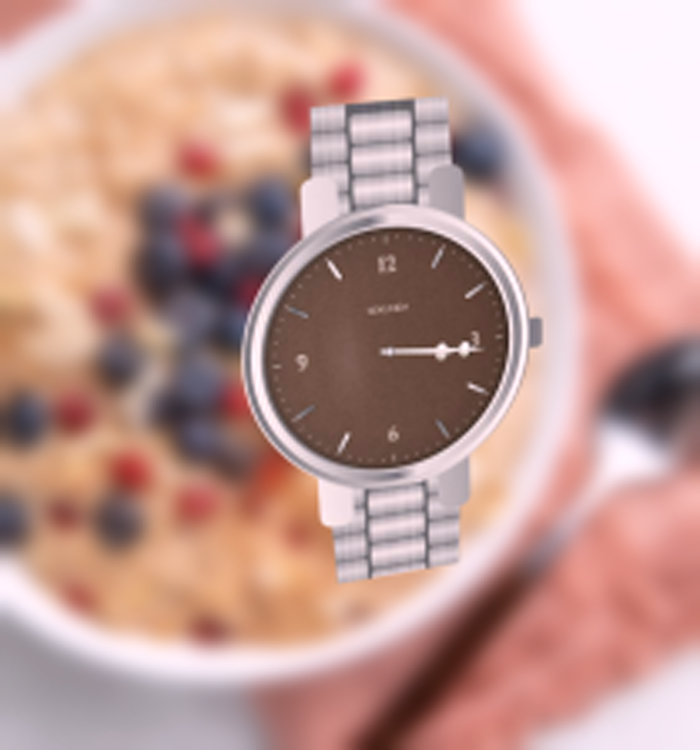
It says 3.16
